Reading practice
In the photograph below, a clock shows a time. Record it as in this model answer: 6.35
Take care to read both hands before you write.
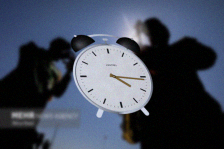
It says 4.16
